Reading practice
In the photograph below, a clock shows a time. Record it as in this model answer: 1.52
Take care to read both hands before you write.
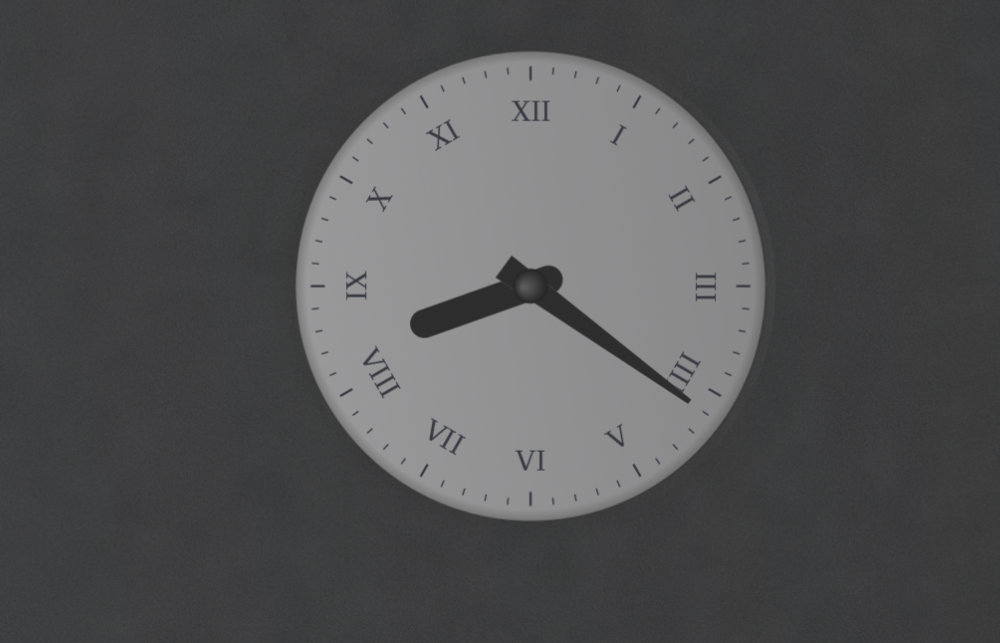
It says 8.21
